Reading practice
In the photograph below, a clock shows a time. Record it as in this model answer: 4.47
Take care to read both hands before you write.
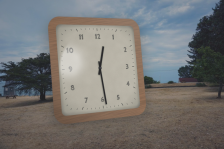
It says 12.29
